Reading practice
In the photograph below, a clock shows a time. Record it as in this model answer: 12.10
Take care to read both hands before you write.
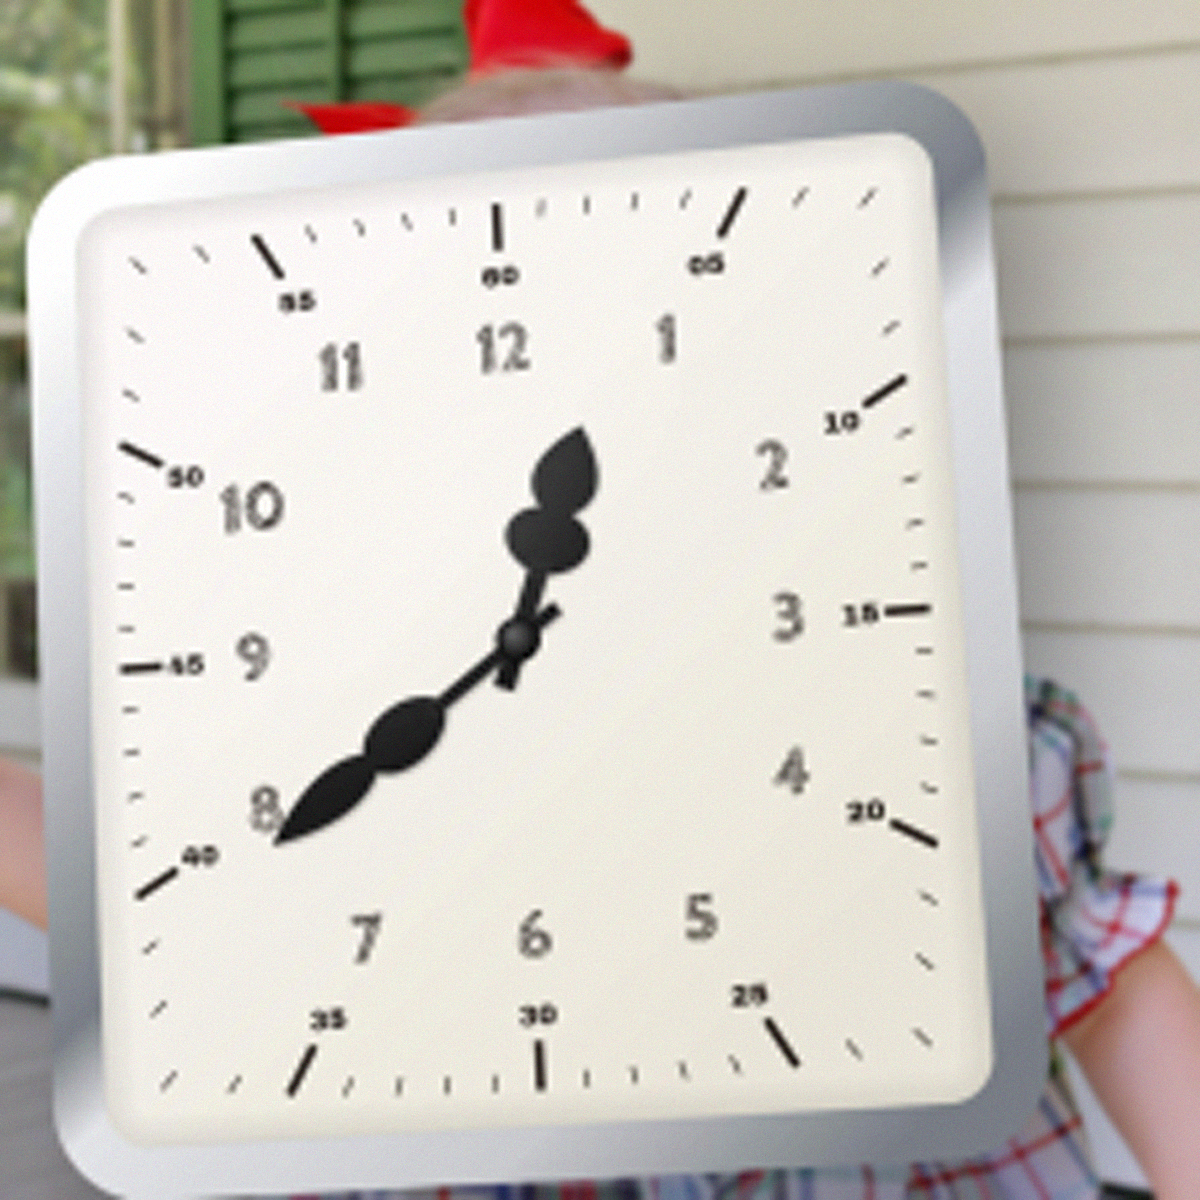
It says 12.39
